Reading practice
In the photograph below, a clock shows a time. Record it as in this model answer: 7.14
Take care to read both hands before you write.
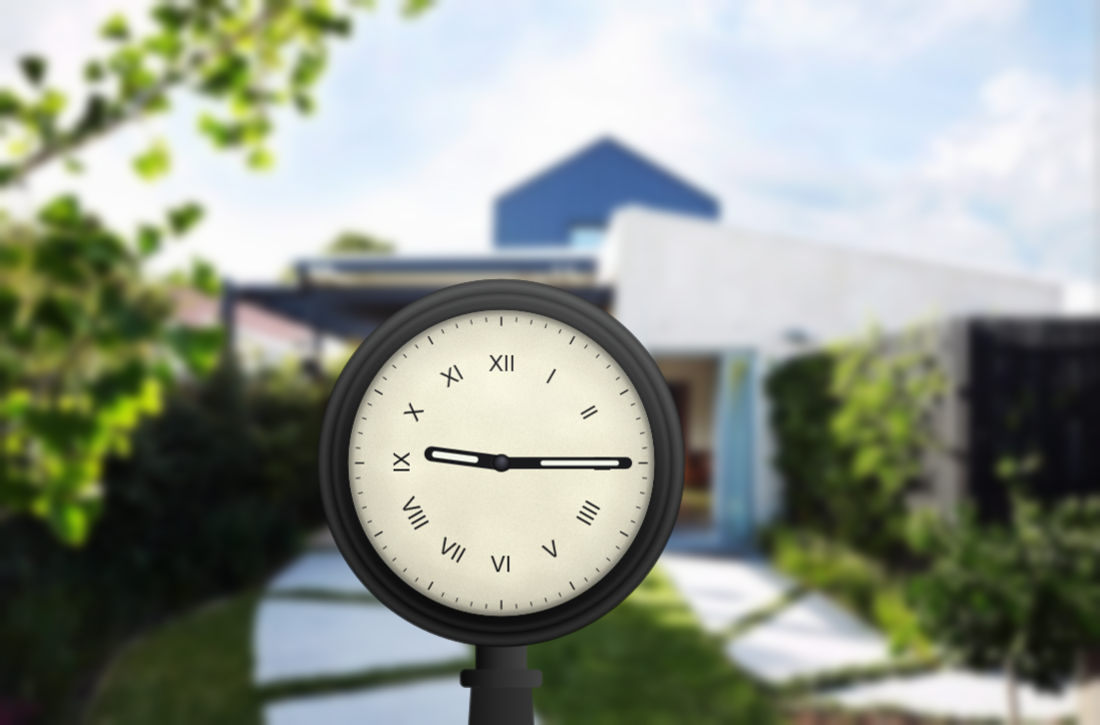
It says 9.15
